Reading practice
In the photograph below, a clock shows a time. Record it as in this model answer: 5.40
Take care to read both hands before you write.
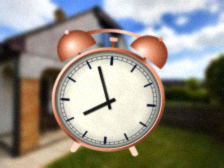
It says 7.57
